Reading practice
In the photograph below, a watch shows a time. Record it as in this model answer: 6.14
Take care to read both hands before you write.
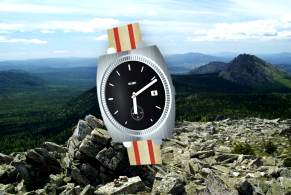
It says 6.11
